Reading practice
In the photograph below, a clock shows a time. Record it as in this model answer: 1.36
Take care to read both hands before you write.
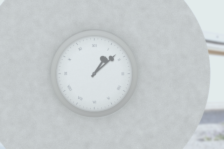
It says 1.08
